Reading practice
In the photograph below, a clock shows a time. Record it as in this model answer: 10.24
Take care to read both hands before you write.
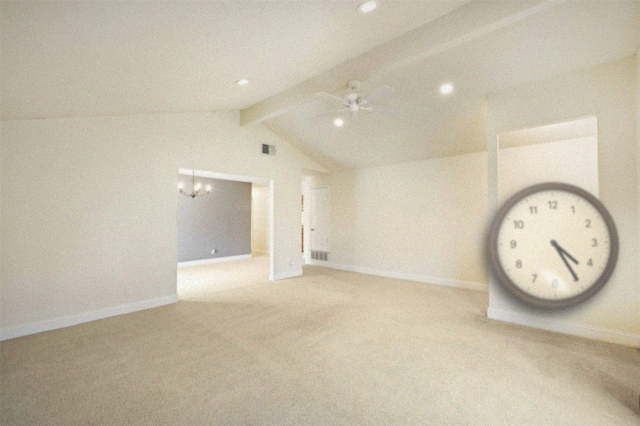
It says 4.25
